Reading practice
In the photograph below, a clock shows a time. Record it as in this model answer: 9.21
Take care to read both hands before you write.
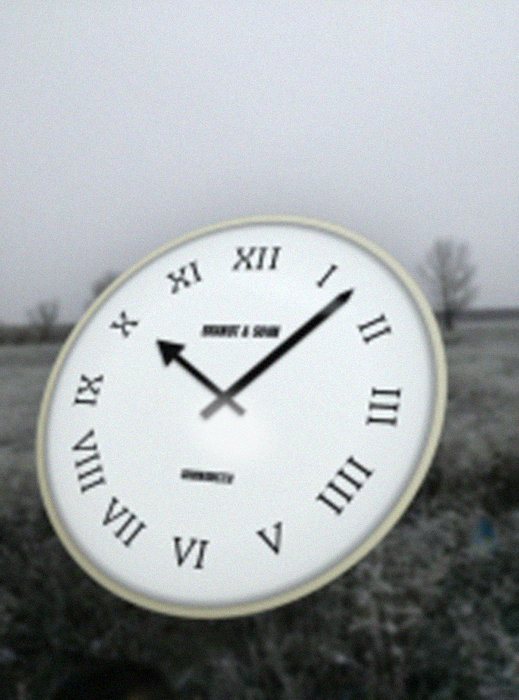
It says 10.07
